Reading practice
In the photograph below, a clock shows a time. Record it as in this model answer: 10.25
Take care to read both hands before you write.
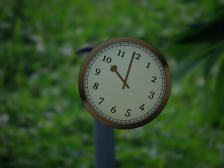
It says 9.59
